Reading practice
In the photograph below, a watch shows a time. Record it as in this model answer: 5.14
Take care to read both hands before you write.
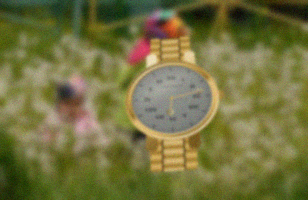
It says 6.13
